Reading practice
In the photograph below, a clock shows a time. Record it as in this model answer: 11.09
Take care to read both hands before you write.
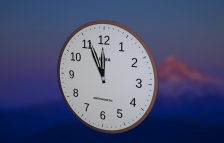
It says 11.56
